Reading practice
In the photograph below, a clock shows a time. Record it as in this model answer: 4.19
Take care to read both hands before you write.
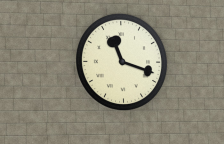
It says 11.18
